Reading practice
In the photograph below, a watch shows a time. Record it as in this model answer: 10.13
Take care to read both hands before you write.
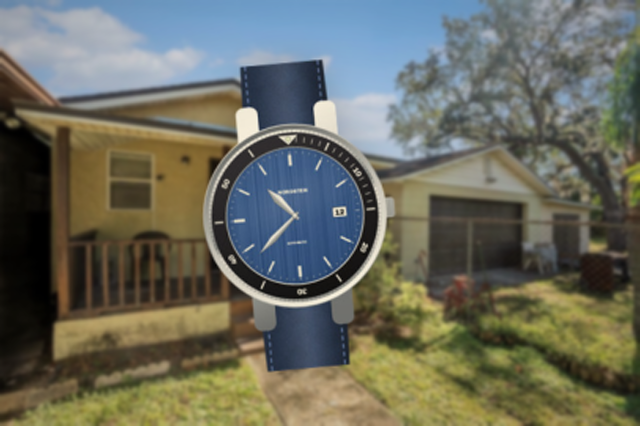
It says 10.38
